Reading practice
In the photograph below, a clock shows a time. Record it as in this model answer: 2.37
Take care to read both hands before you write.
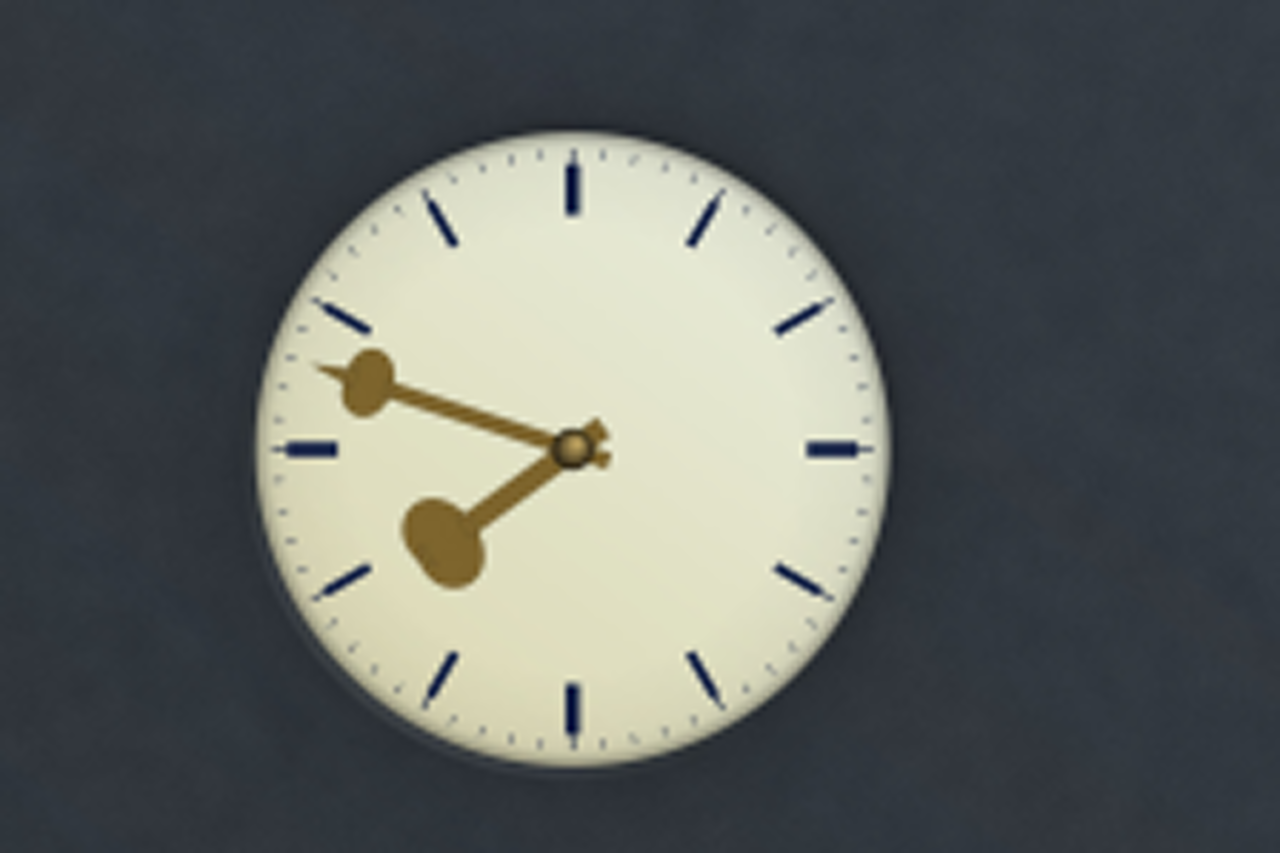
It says 7.48
